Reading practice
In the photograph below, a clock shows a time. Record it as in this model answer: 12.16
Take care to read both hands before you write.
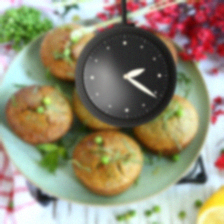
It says 2.21
